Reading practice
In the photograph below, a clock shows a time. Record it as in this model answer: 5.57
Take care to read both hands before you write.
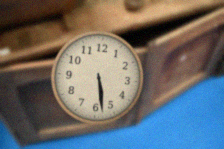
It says 5.28
